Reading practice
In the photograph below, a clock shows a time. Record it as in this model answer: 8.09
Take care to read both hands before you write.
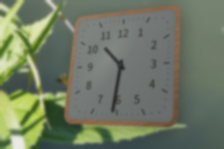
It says 10.31
